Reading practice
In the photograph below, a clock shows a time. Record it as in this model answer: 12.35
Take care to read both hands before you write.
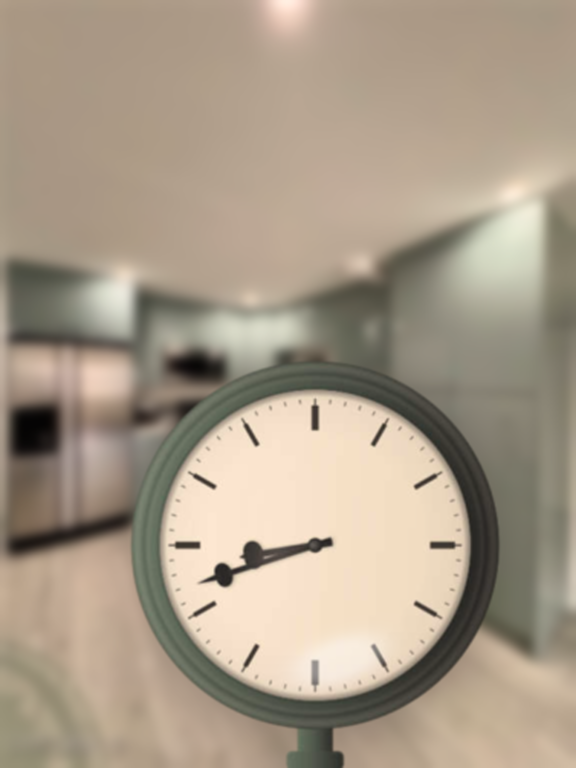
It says 8.42
